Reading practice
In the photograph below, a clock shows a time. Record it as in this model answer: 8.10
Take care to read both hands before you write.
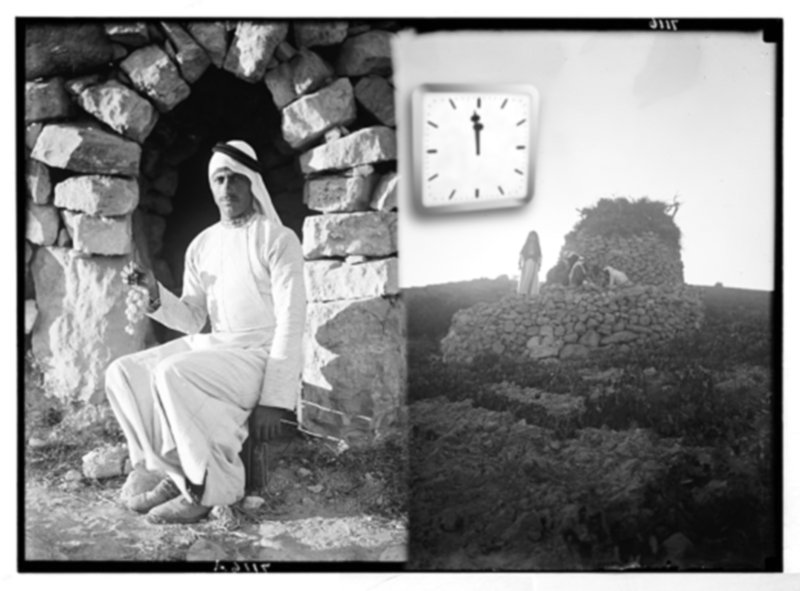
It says 11.59
